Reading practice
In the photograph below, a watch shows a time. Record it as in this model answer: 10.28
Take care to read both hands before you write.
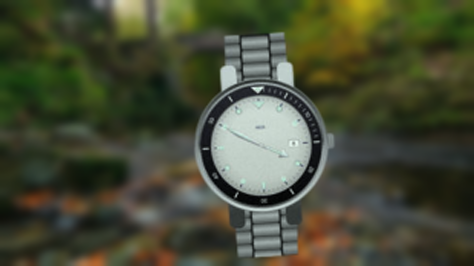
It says 3.50
